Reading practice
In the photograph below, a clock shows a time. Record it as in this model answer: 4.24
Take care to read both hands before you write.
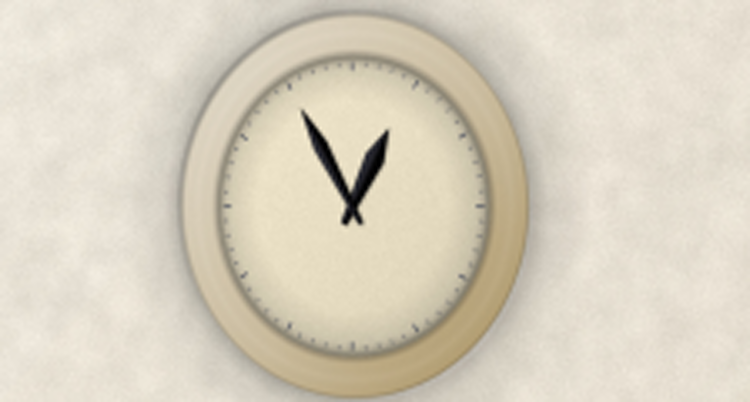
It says 12.55
